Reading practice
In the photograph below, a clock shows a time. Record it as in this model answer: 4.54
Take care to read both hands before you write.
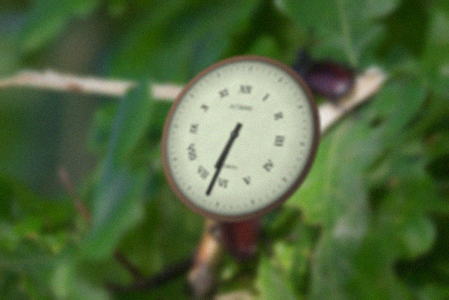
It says 6.32
